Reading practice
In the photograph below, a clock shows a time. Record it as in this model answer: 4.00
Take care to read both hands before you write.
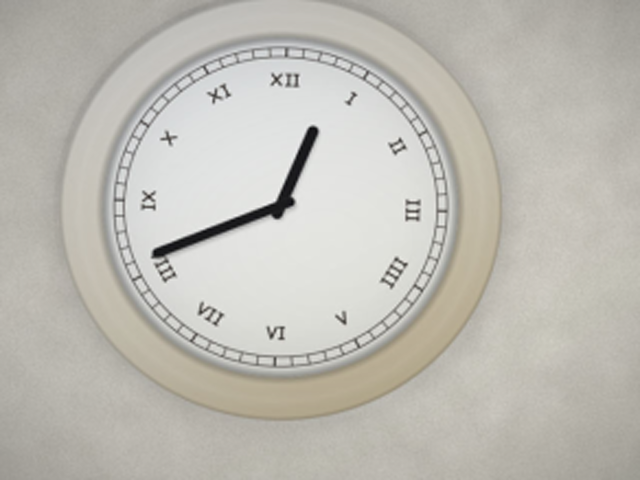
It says 12.41
